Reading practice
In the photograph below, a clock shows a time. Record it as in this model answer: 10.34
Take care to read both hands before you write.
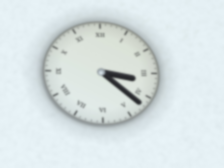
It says 3.22
